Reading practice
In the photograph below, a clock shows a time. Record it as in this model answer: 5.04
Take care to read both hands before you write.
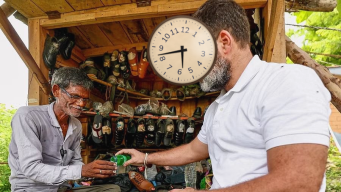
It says 5.42
